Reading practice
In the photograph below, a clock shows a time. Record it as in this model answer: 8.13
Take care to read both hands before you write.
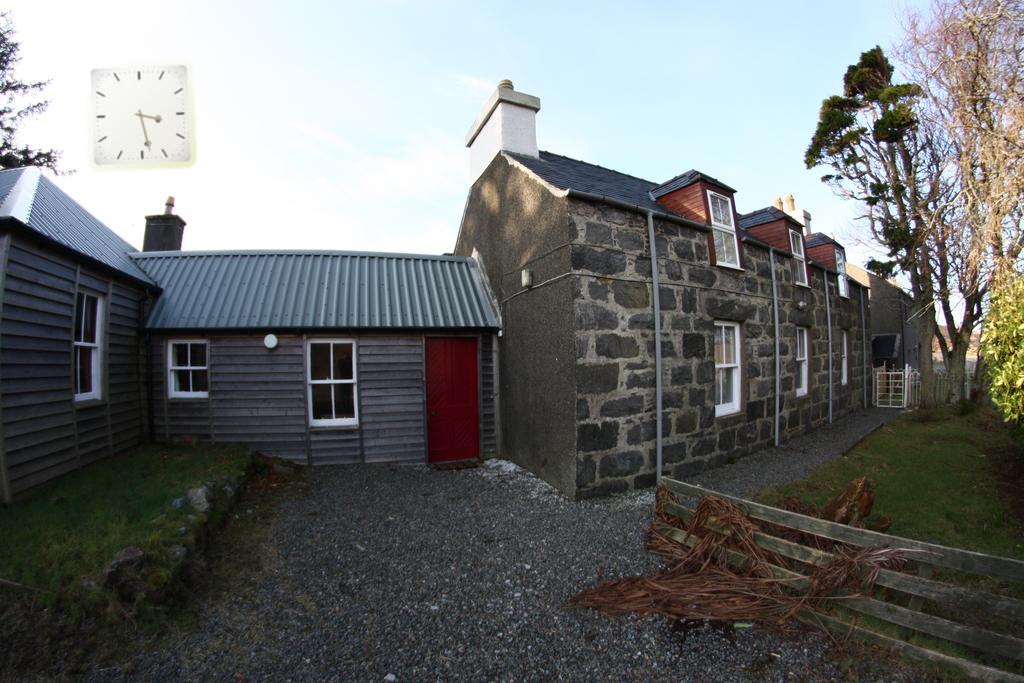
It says 3.28
